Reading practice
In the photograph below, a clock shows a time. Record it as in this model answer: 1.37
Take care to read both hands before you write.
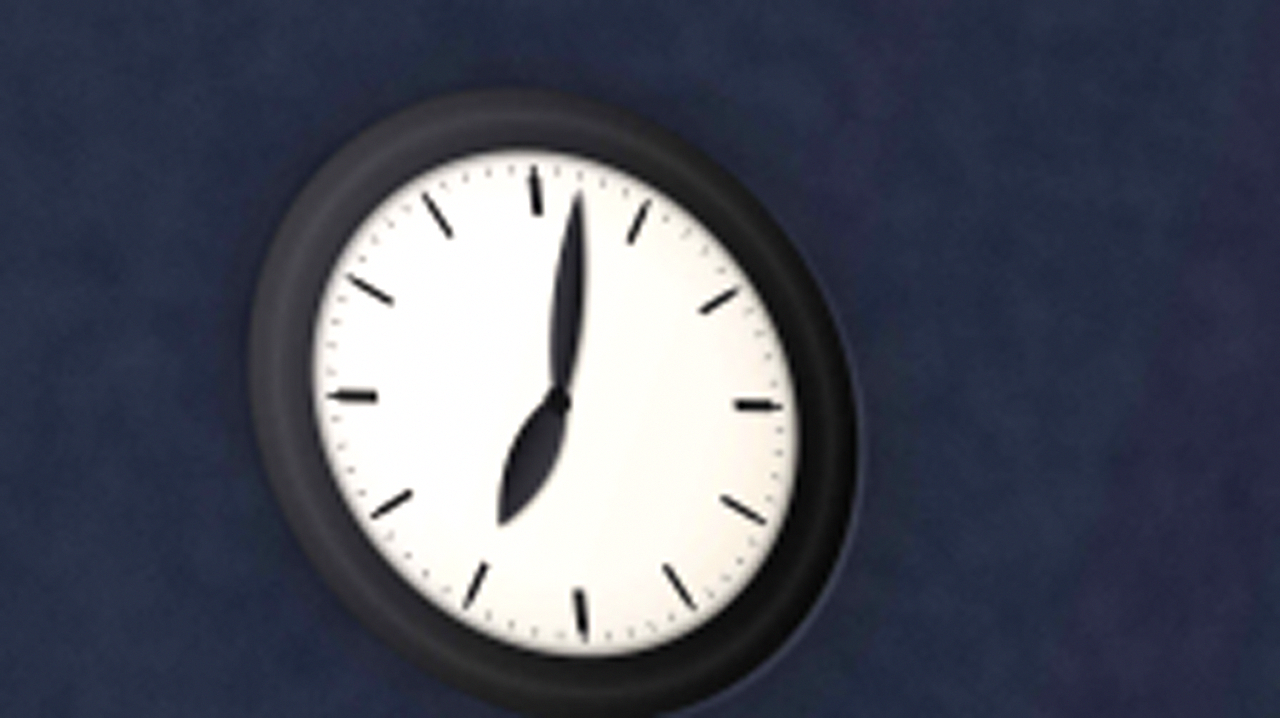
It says 7.02
